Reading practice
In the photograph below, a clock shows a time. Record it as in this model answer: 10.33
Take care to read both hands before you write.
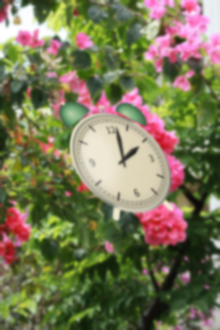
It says 2.02
